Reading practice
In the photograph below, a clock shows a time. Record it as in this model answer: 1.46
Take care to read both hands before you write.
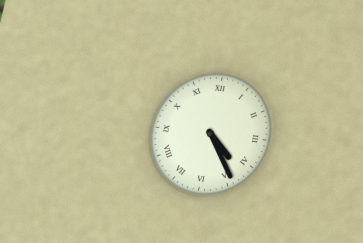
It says 4.24
